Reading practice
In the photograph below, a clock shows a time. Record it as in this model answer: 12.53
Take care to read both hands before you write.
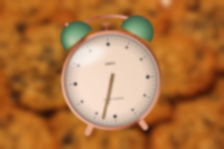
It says 6.33
